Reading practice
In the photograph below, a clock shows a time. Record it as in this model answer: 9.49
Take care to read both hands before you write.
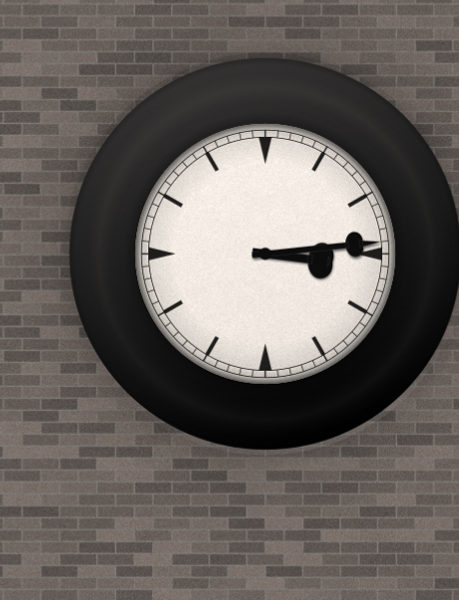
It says 3.14
